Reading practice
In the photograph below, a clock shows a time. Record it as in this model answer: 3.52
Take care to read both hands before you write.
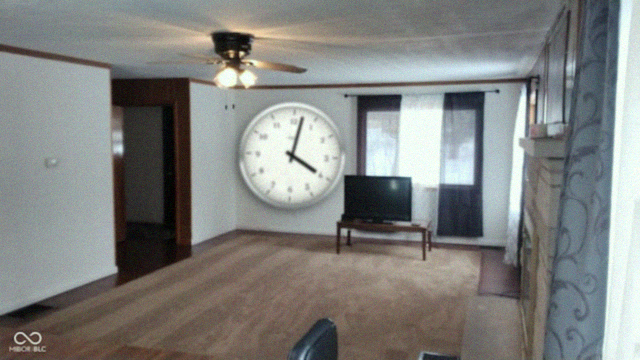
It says 4.02
